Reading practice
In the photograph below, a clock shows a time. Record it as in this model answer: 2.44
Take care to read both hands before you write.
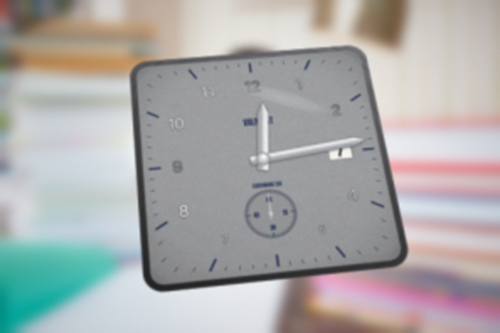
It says 12.14
